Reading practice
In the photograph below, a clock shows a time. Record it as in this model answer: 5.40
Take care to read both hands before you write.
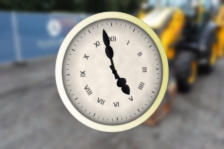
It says 4.58
